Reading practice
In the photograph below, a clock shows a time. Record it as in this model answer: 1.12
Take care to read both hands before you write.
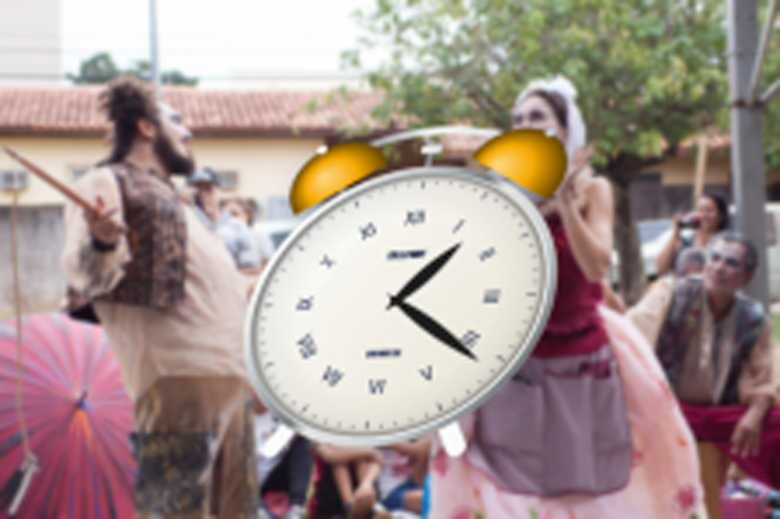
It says 1.21
